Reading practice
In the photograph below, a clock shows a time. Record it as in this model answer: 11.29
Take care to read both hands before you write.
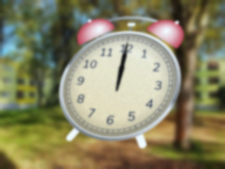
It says 12.00
